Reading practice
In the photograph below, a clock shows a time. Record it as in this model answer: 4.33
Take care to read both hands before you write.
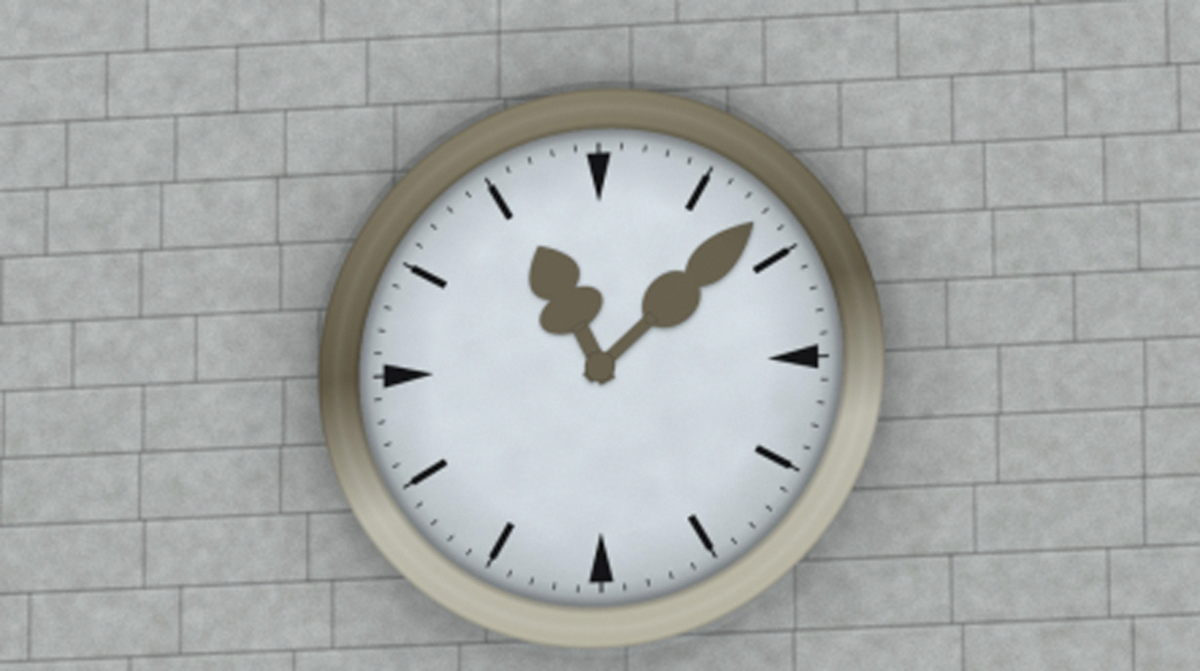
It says 11.08
